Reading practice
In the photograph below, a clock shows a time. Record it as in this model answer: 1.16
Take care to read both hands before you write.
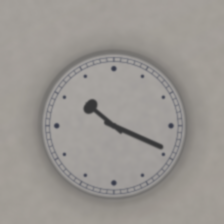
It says 10.19
